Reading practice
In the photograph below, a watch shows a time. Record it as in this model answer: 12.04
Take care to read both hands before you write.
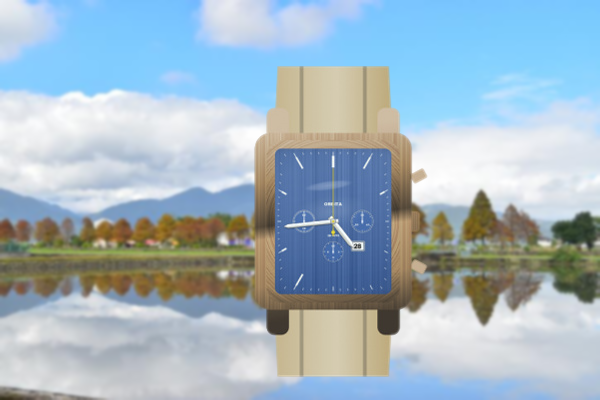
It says 4.44
